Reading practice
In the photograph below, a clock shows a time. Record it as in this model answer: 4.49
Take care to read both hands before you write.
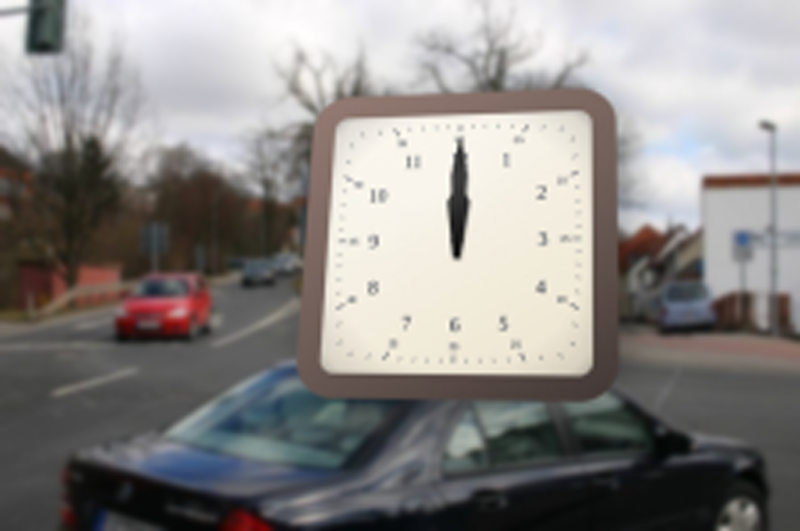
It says 12.00
